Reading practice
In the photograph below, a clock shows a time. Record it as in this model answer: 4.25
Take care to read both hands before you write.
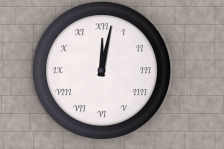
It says 12.02
